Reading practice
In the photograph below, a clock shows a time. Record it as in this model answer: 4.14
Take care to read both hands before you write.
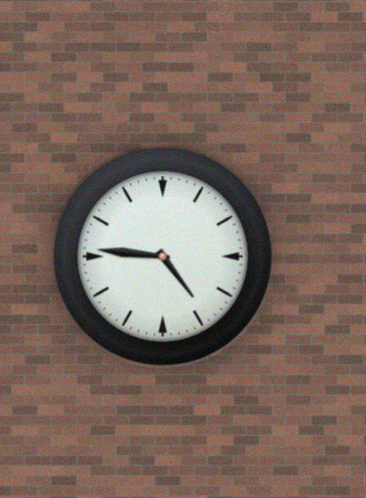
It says 4.46
